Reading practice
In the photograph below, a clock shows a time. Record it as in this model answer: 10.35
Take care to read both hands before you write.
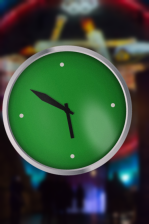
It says 5.51
